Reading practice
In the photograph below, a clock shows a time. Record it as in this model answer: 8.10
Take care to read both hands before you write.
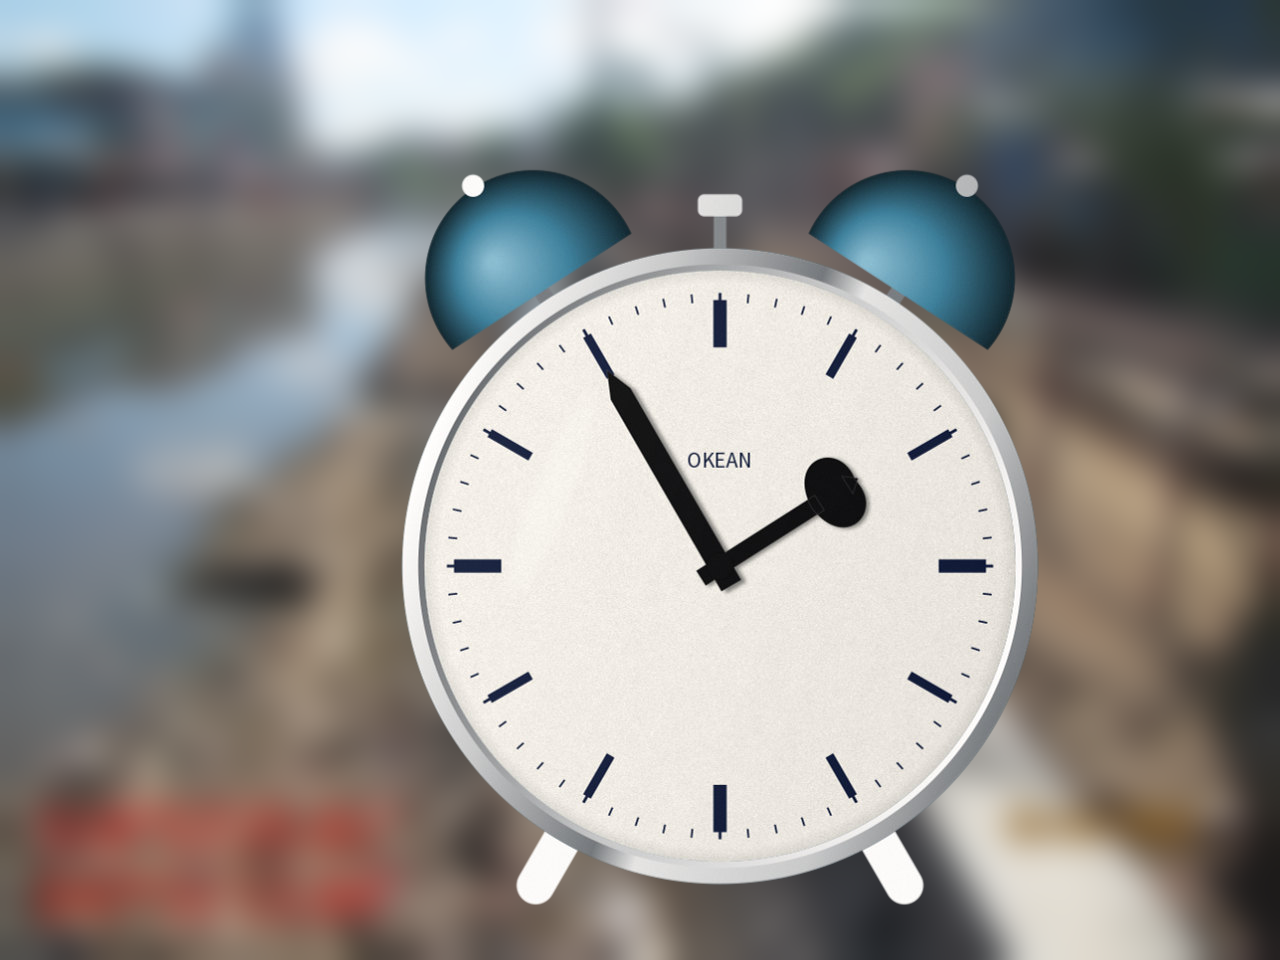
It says 1.55
